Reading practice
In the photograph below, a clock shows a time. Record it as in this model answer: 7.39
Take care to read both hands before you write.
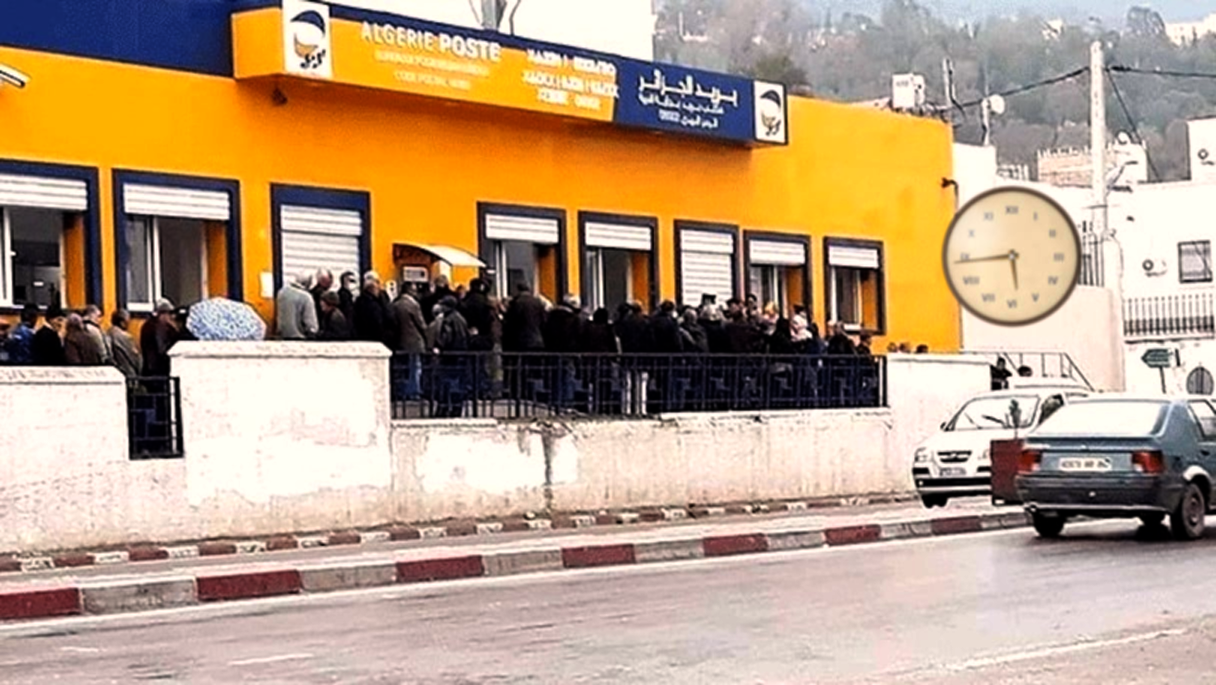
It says 5.44
